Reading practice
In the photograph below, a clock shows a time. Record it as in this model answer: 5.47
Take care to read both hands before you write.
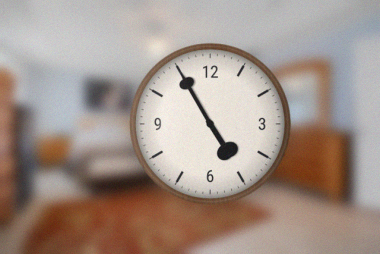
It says 4.55
